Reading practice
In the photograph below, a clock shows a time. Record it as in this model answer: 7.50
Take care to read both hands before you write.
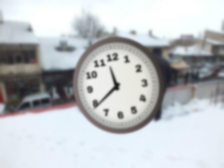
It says 11.39
